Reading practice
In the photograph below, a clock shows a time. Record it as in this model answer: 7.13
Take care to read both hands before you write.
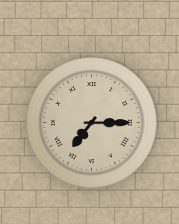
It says 7.15
